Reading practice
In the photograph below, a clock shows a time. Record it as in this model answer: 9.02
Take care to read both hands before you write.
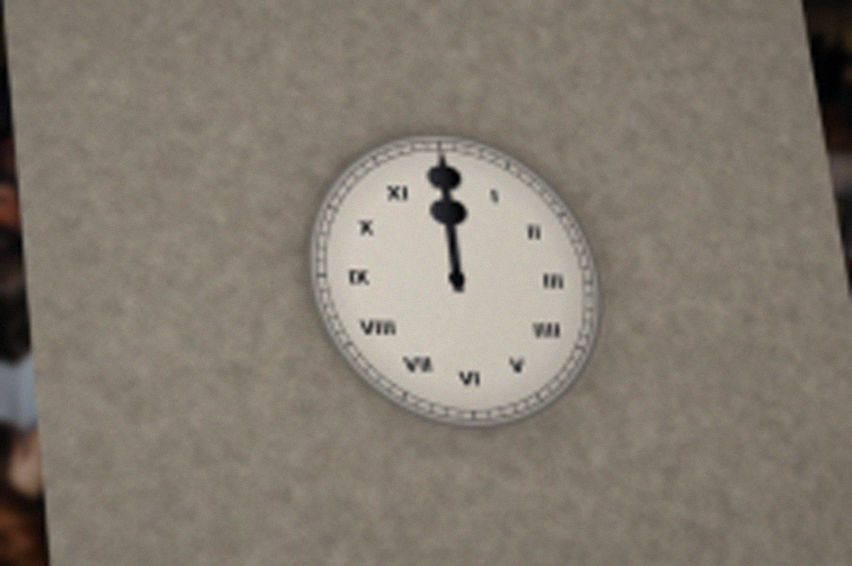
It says 12.00
